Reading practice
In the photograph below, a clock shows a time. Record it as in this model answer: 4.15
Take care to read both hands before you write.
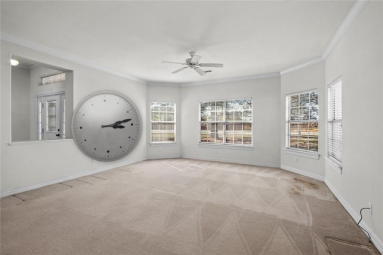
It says 3.13
